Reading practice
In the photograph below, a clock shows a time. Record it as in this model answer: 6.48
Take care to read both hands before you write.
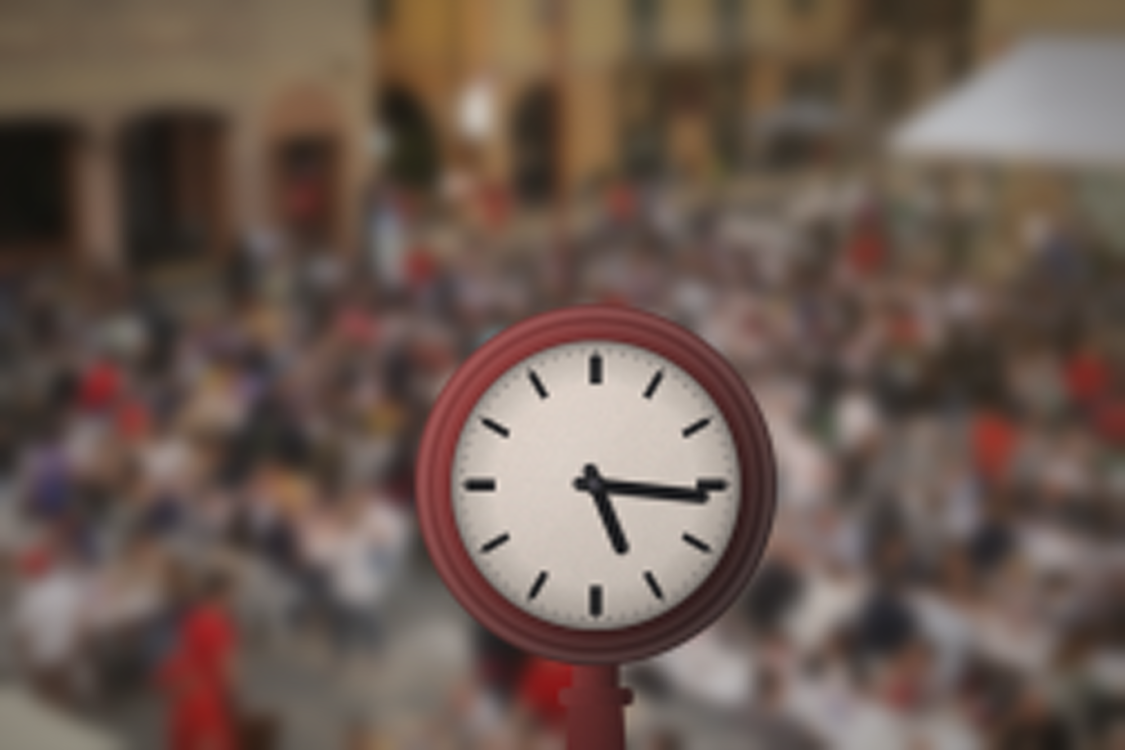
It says 5.16
